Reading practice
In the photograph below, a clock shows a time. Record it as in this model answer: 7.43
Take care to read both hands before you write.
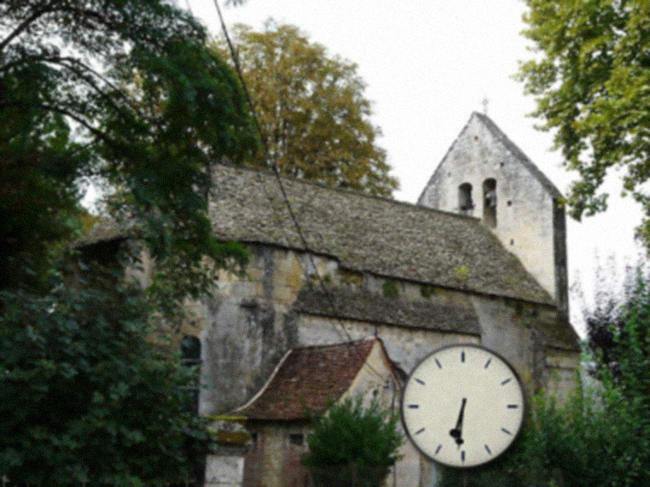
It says 6.31
